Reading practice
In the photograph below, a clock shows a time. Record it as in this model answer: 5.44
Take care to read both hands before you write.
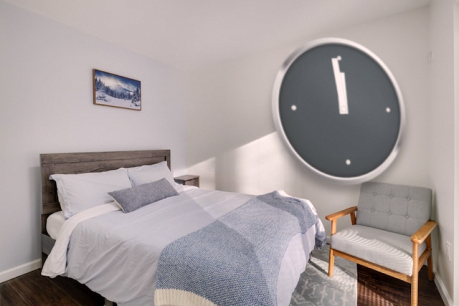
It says 11.59
